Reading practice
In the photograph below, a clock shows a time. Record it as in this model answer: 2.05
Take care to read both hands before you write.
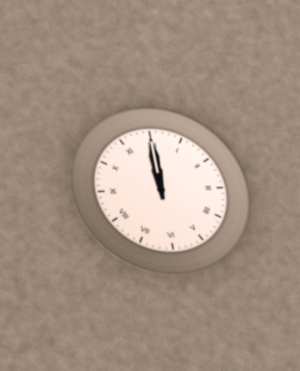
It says 12.00
